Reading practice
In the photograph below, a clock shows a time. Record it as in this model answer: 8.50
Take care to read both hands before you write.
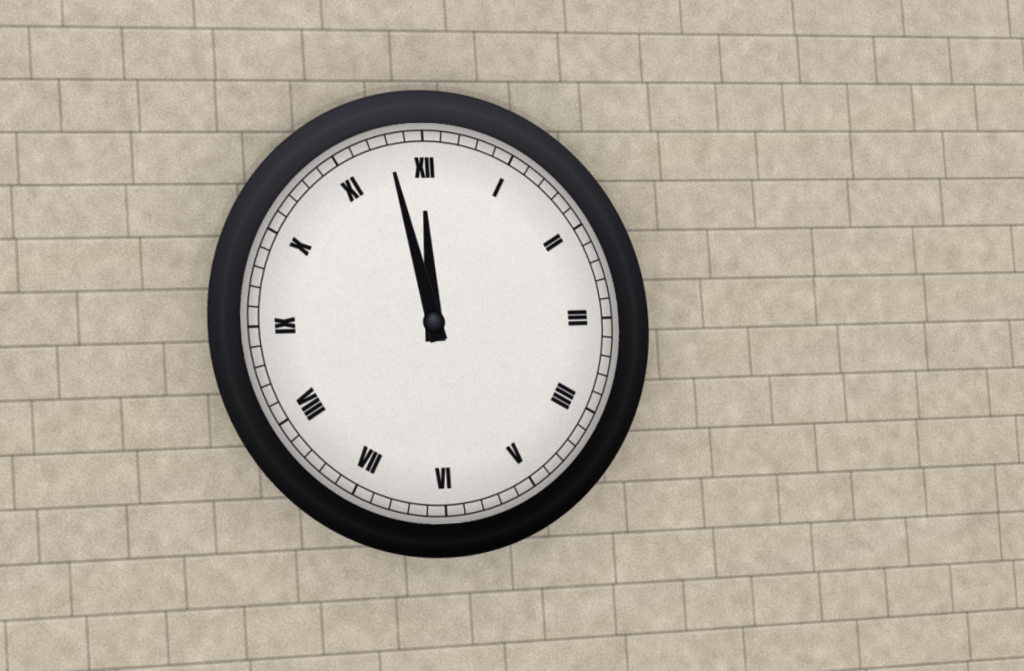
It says 11.58
